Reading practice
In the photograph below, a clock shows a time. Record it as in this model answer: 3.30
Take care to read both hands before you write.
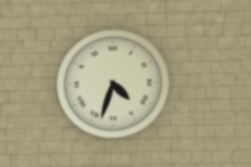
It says 4.33
